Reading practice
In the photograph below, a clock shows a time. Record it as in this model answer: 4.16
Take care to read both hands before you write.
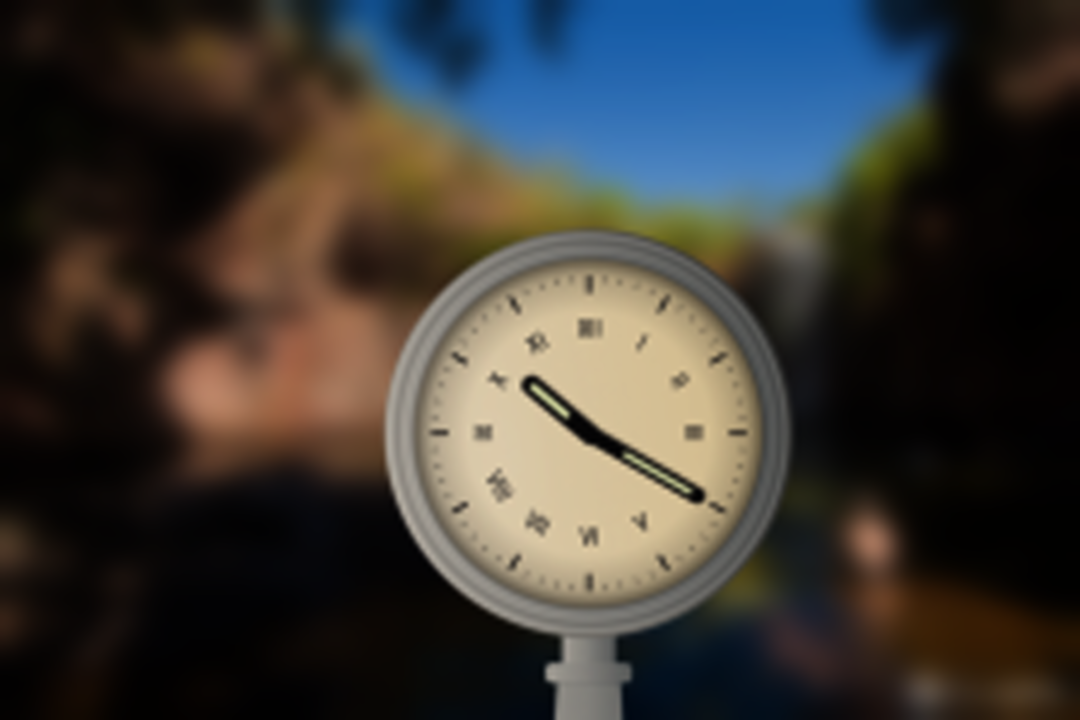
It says 10.20
